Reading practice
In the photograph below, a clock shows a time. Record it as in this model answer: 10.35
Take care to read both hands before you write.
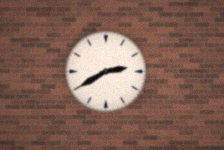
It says 2.40
